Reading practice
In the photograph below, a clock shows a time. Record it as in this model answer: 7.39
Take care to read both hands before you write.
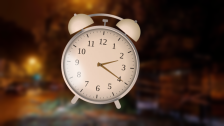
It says 2.20
